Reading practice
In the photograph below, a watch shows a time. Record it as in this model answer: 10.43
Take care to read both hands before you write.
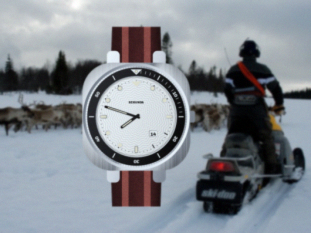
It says 7.48
